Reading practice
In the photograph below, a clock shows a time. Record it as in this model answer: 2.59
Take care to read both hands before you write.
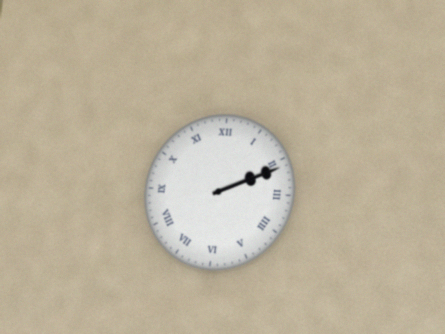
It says 2.11
